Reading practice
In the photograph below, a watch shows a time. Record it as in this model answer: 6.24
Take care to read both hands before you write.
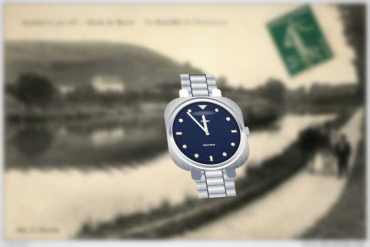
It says 11.54
